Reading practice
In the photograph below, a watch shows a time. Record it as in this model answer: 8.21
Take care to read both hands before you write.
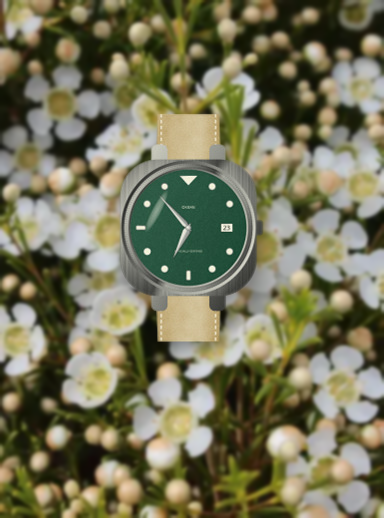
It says 6.53
